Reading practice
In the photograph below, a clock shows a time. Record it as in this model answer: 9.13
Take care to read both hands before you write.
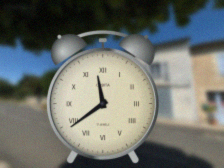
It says 11.39
